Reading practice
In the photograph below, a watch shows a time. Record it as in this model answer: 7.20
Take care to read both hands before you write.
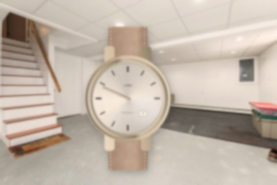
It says 9.49
